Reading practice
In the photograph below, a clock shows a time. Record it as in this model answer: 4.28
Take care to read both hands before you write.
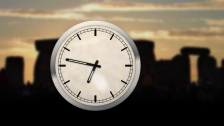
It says 6.47
